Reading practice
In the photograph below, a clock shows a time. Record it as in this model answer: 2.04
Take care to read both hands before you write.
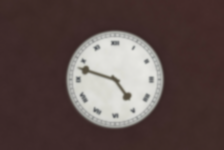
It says 4.48
